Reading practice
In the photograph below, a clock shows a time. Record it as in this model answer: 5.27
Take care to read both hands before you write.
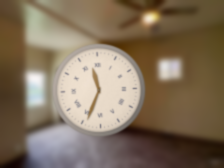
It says 11.34
